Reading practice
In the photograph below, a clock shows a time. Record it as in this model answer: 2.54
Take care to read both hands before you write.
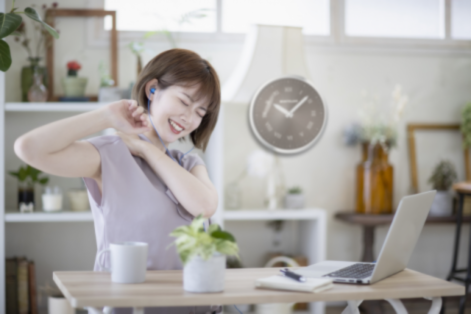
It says 10.08
